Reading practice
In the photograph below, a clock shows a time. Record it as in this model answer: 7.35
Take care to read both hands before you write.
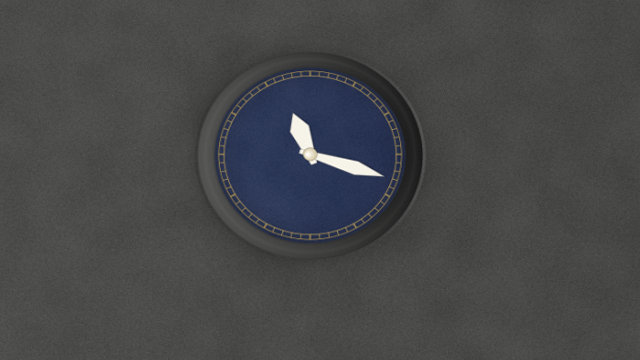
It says 11.18
